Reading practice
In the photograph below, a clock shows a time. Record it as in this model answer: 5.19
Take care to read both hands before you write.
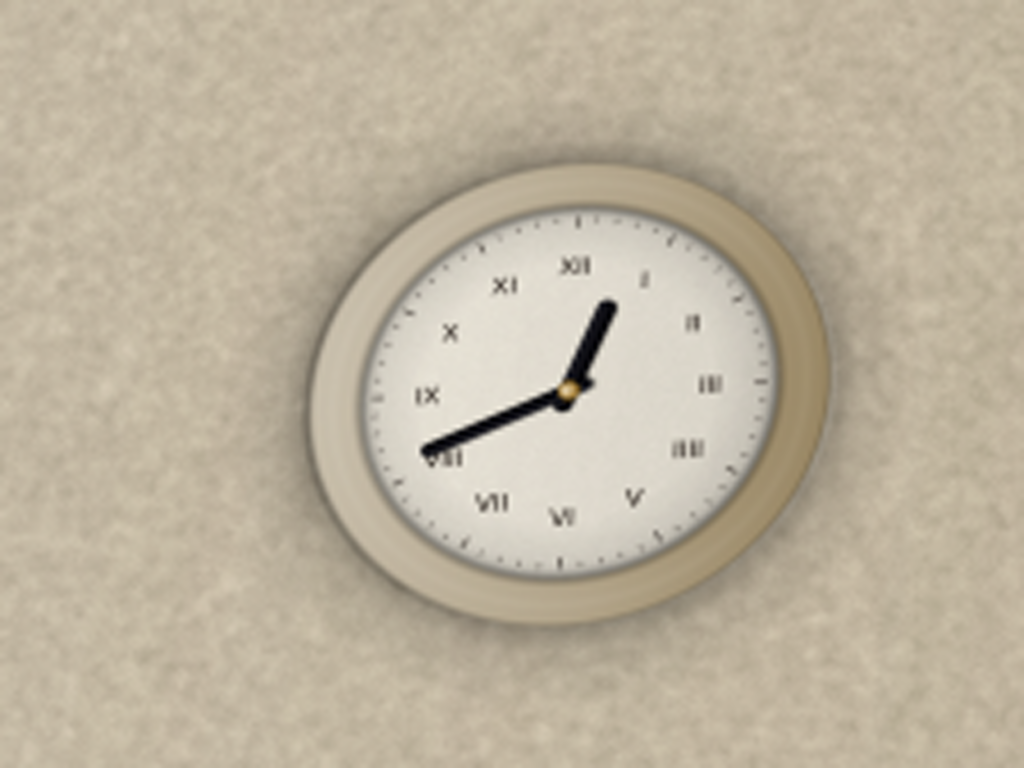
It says 12.41
